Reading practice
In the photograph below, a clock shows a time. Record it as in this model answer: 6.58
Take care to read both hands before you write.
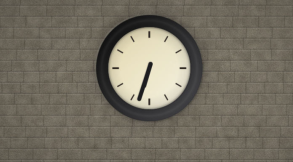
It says 6.33
